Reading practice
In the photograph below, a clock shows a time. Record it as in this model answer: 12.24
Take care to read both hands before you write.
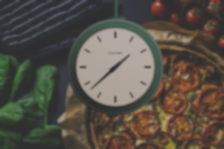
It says 1.38
